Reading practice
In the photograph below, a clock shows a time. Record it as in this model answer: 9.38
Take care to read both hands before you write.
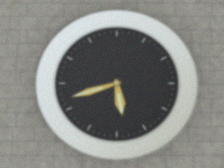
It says 5.42
